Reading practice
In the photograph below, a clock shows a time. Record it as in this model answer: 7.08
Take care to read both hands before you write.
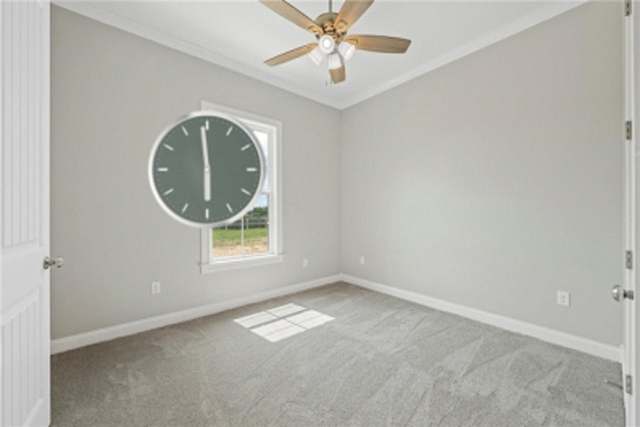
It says 5.59
